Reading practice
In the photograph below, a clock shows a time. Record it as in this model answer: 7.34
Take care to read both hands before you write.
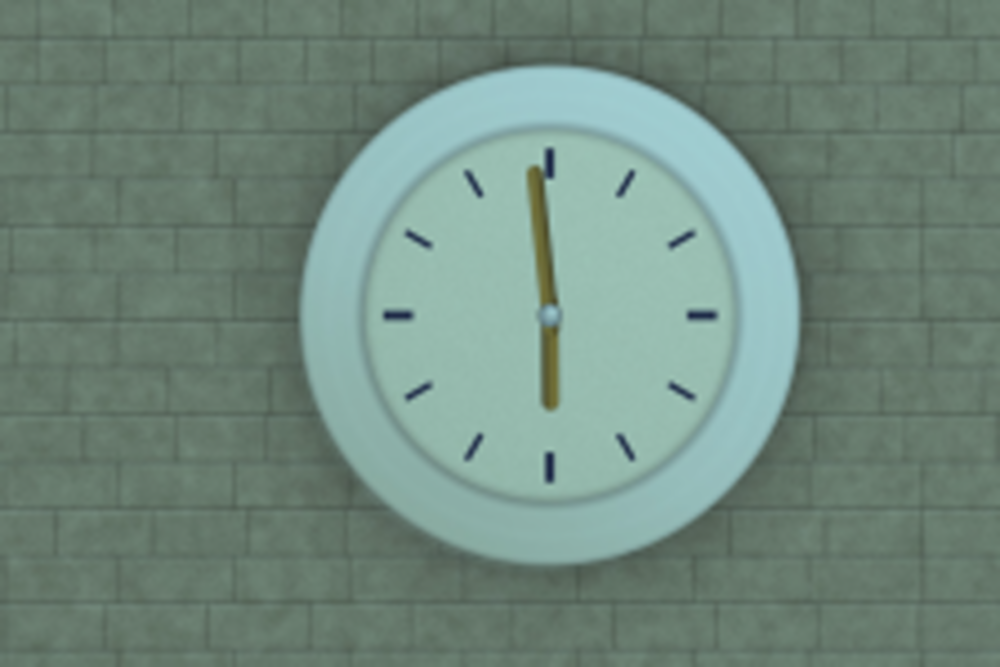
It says 5.59
